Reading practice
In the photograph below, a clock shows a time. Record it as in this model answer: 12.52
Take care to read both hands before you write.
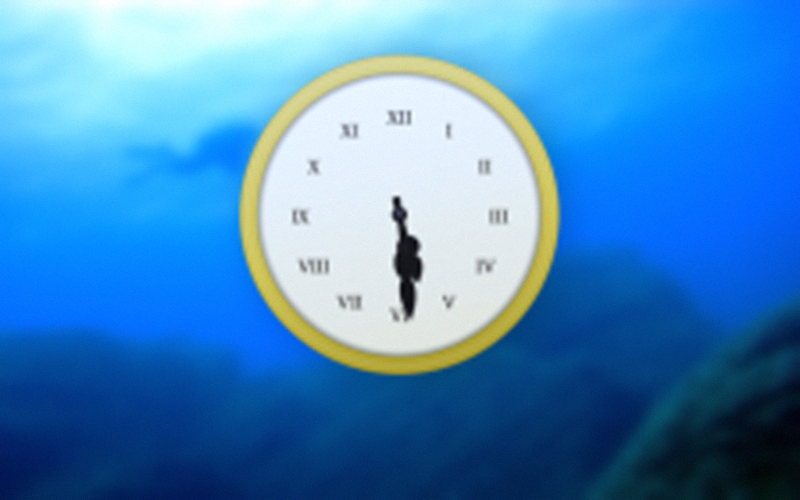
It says 5.29
